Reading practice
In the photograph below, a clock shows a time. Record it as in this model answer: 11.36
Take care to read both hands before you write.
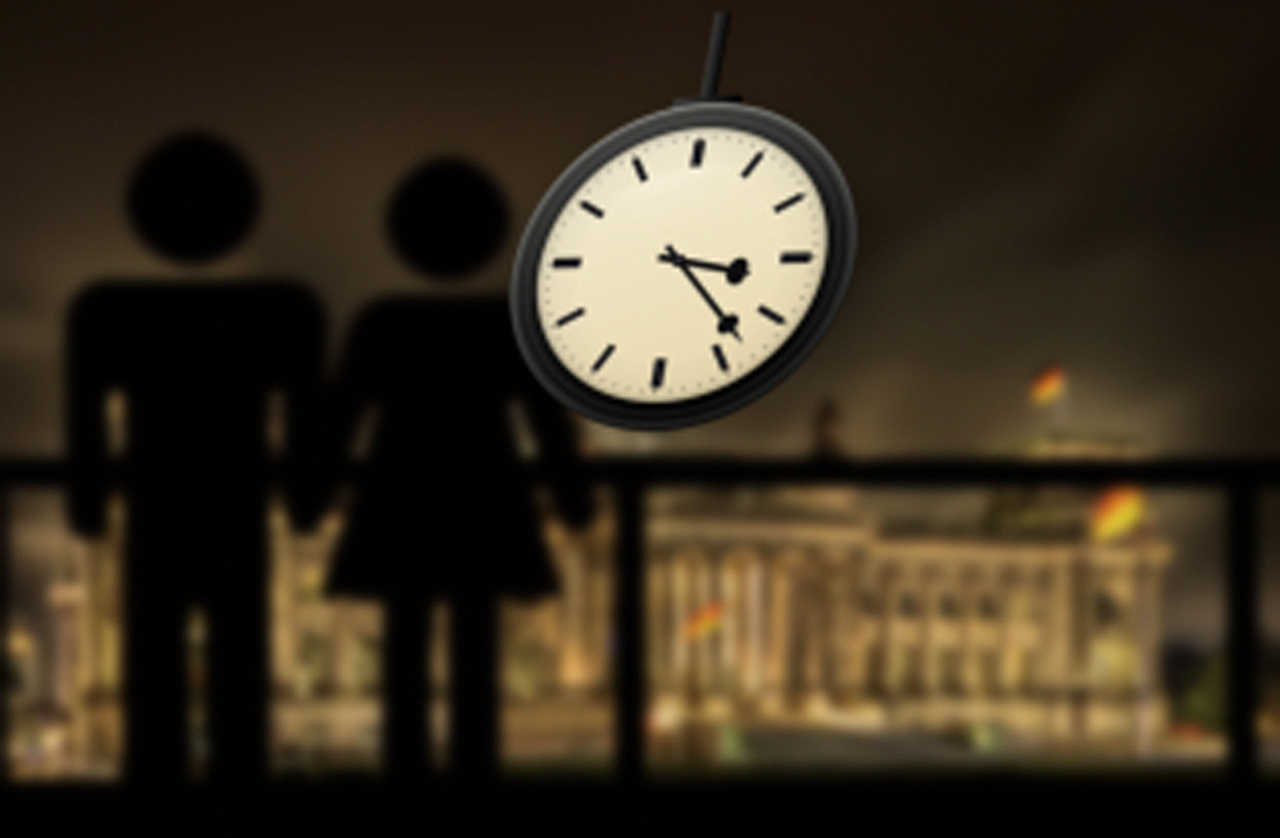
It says 3.23
